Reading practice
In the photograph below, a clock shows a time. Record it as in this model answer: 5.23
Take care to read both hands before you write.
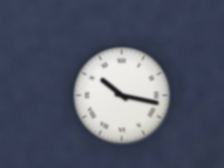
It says 10.17
